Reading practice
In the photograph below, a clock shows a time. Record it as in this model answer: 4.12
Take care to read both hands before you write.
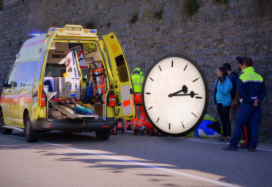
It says 2.14
